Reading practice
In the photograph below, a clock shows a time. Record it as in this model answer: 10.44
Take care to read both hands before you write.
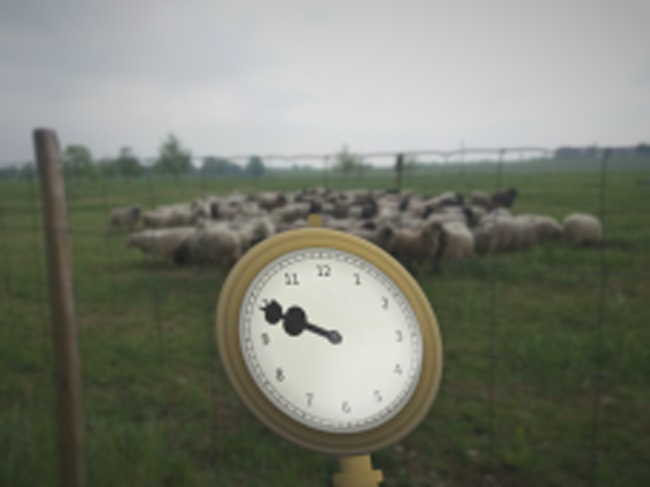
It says 9.49
